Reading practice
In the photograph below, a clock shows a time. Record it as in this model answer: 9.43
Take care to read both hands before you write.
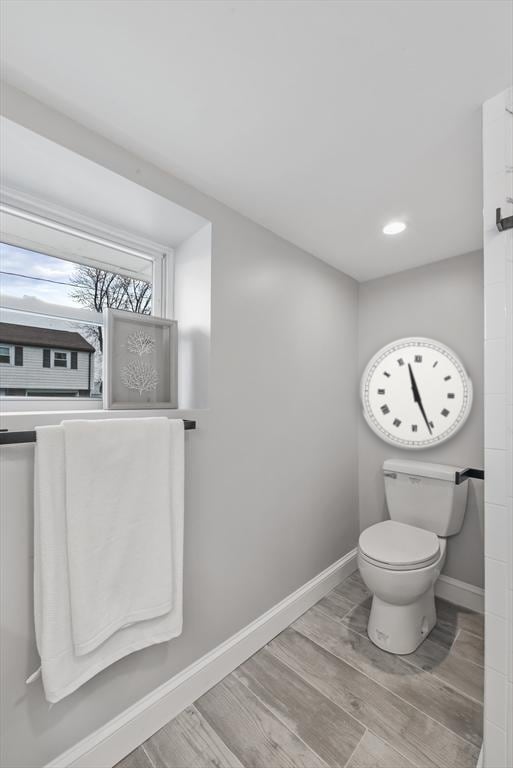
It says 11.26
